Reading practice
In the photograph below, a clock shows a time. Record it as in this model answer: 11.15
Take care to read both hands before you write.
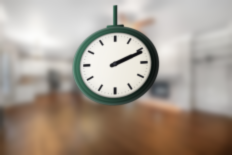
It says 2.11
